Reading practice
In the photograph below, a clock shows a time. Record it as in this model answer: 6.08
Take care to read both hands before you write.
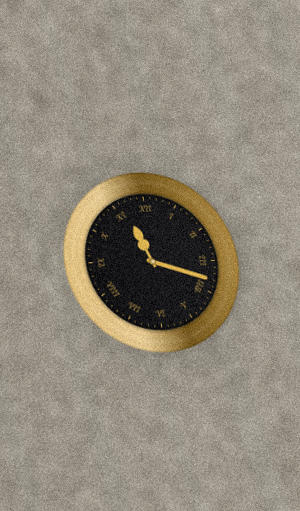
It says 11.18
